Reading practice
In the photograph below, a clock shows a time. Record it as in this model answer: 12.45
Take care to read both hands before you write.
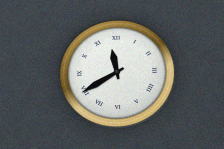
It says 11.40
